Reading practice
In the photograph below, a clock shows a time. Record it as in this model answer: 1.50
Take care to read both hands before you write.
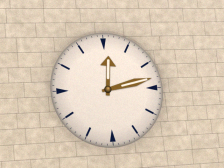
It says 12.13
